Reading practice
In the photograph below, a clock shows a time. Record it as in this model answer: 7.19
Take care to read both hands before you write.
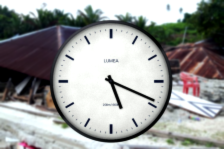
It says 5.19
